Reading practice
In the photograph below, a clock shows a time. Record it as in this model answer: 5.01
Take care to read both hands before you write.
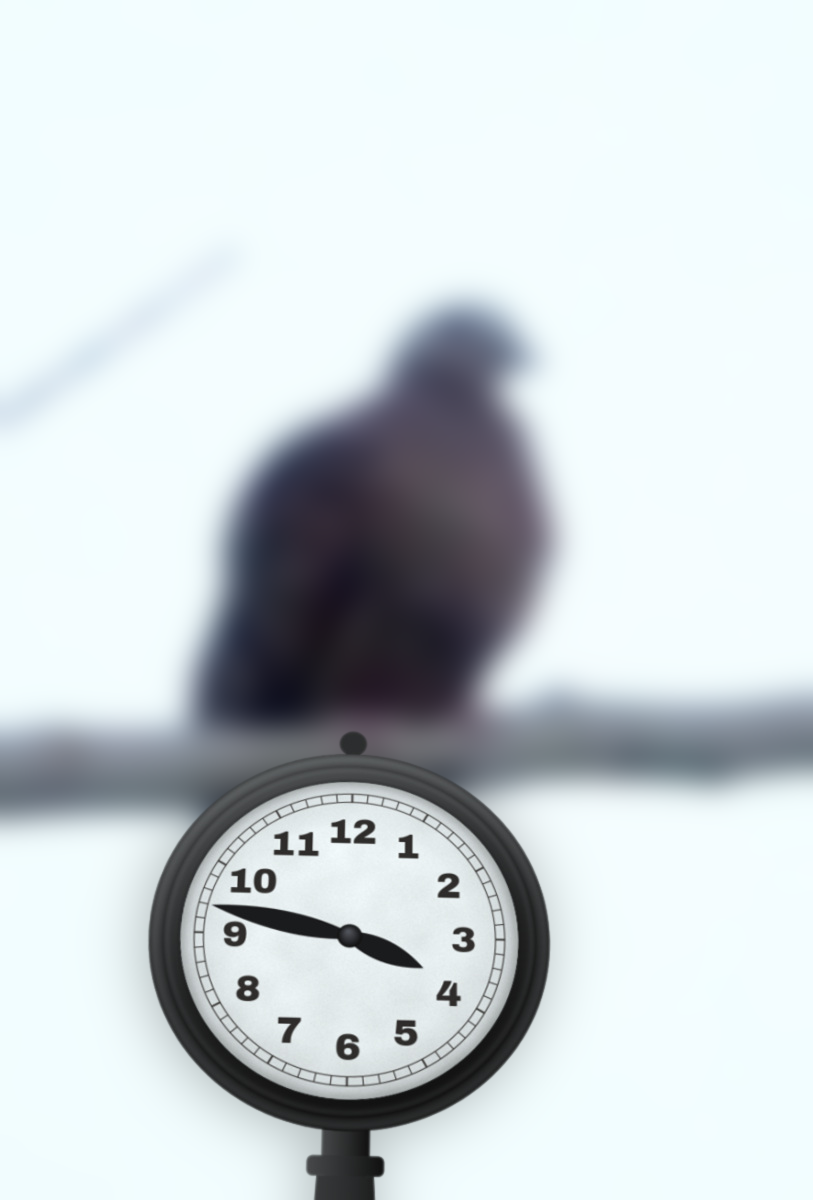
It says 3.47
